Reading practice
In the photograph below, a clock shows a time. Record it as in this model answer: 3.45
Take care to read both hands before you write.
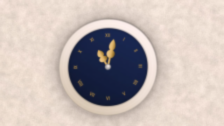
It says 11.02
